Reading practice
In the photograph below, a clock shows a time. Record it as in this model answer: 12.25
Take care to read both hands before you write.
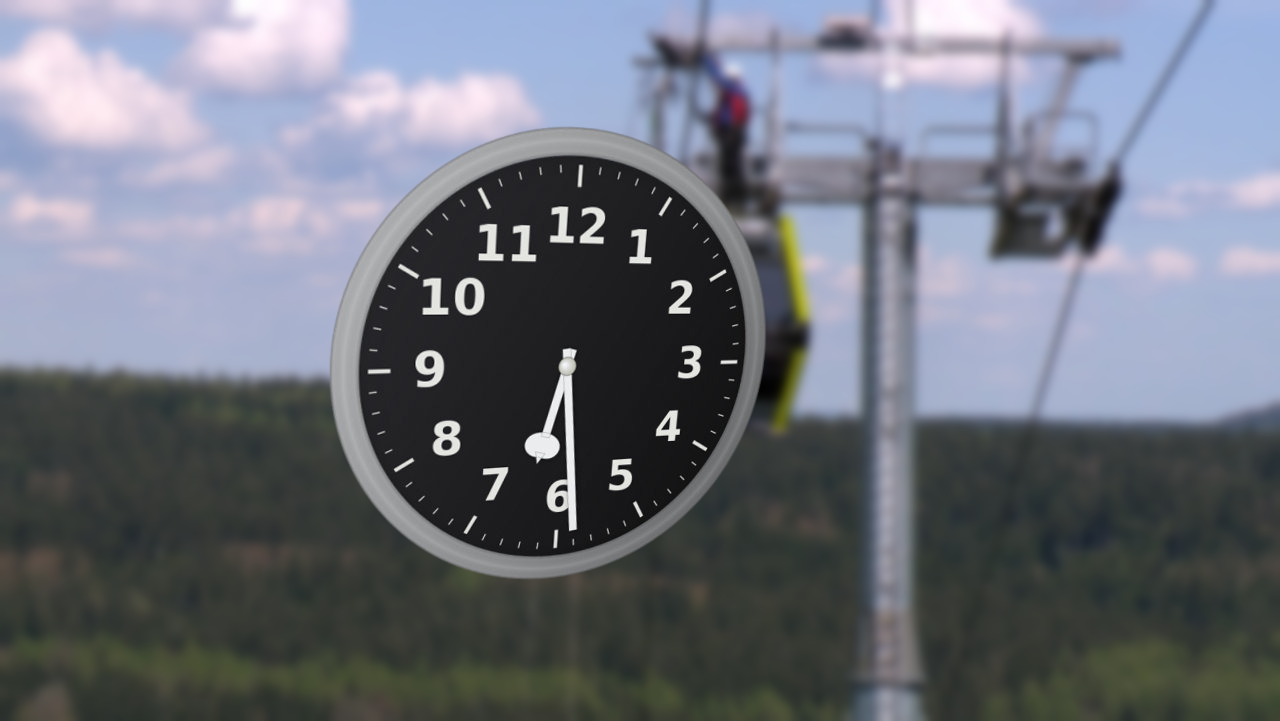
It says 6.29
